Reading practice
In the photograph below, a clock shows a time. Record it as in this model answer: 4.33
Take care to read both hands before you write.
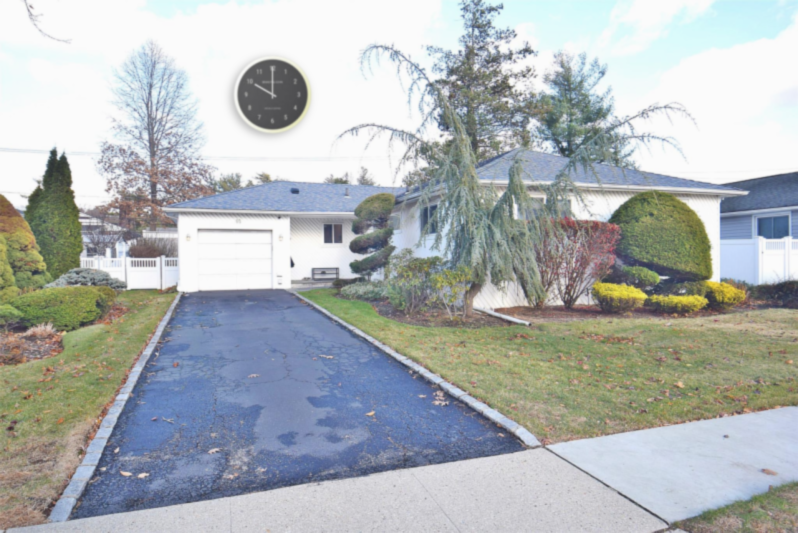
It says 10.00
